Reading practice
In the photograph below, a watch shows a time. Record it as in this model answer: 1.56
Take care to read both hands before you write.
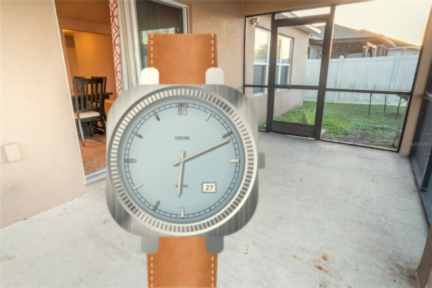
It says 6.11
